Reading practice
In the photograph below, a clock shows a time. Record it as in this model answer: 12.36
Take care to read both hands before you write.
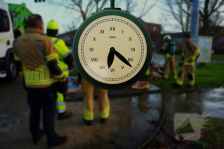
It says 6.22
